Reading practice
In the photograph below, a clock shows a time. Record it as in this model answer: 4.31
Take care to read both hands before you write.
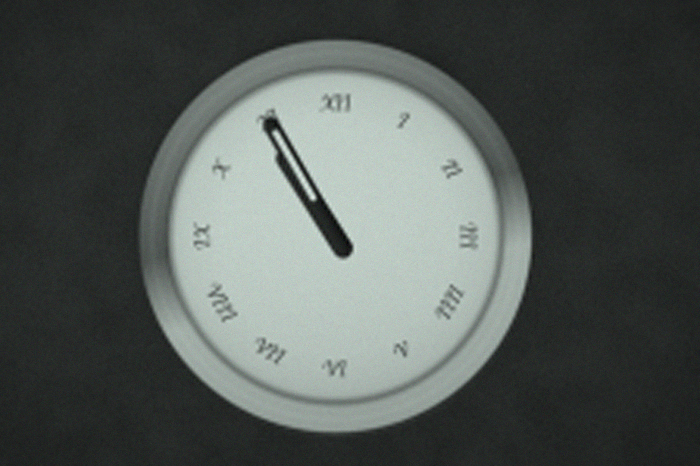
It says 10.55
